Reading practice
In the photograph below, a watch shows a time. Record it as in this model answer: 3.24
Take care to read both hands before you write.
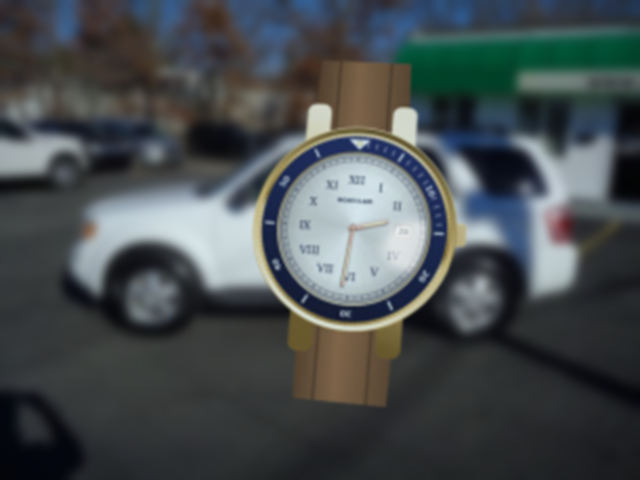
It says 2.31
